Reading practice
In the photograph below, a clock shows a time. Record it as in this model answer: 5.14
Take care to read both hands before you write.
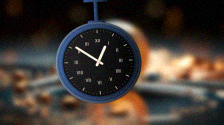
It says 12.51
